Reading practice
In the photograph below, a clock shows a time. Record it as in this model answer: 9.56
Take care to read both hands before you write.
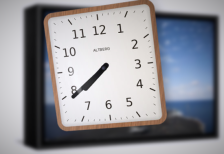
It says 7.39
